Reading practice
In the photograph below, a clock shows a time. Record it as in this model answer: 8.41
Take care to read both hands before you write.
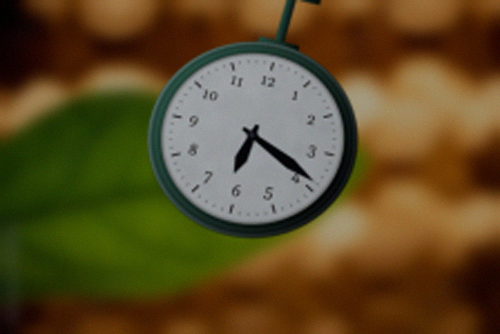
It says 6.19
